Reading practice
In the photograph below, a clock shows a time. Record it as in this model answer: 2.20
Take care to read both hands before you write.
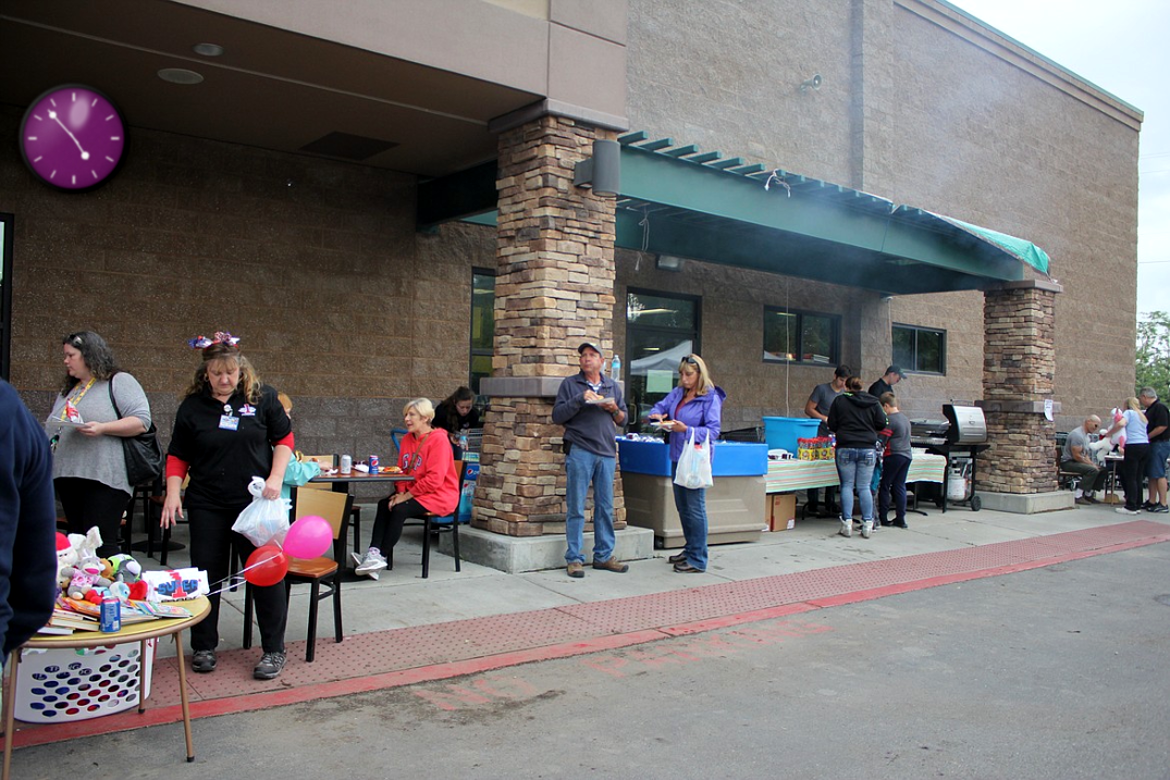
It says 4.53
